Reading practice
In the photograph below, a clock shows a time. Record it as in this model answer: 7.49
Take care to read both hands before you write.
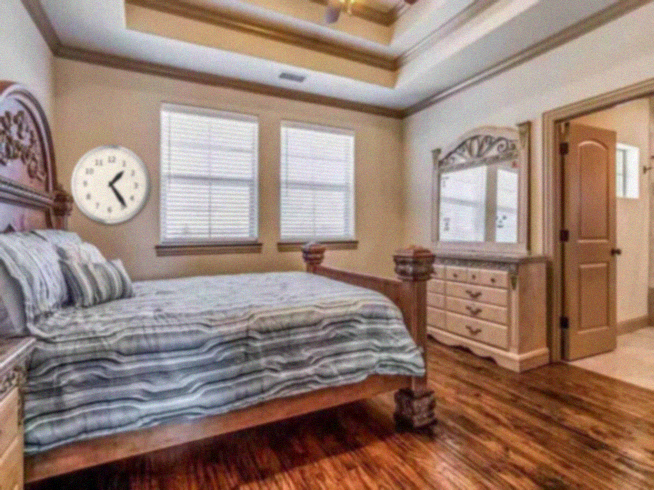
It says 1.24
